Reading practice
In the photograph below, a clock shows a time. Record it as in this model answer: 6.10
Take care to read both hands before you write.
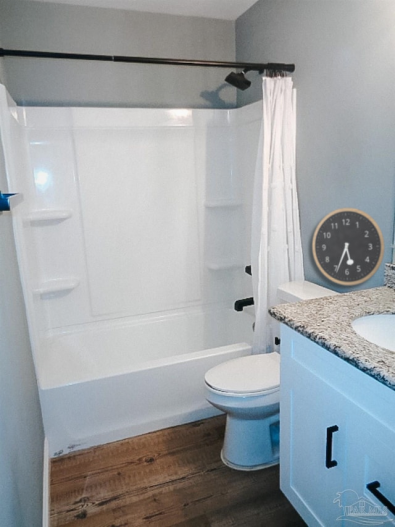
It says 5.34
